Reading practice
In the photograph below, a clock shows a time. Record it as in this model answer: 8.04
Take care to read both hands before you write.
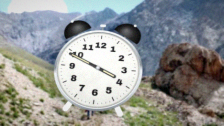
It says 3.49
